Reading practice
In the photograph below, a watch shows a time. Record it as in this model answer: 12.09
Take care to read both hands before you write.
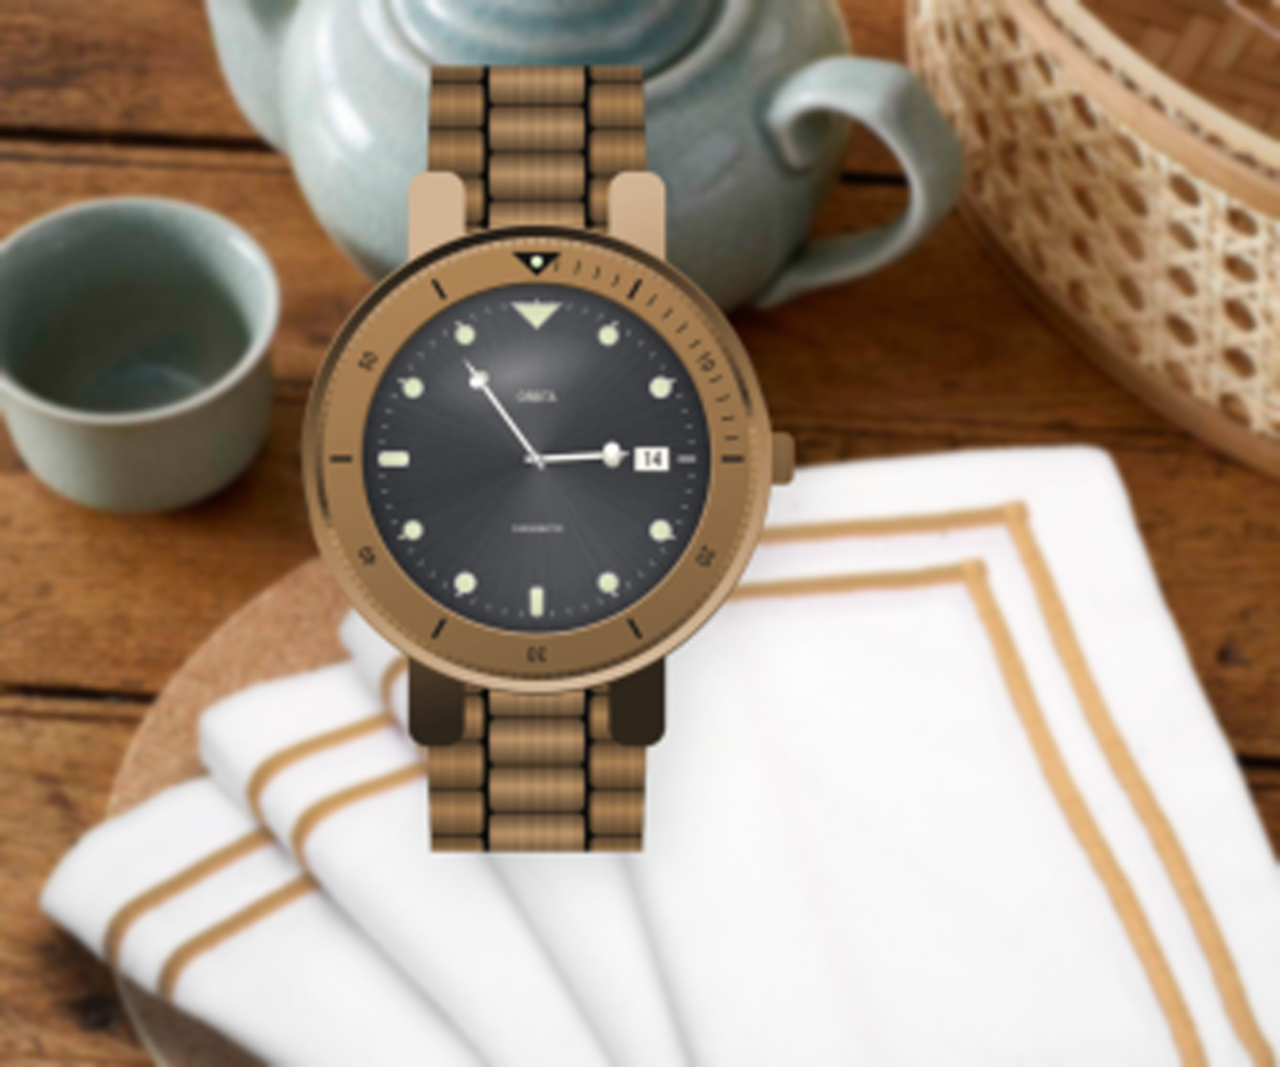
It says 2.54
